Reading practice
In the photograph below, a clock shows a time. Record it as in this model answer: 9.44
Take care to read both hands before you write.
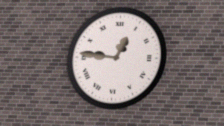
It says 12.46
